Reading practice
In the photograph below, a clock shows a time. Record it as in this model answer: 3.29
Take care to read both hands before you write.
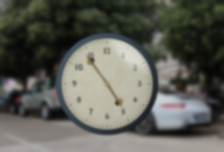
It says 4.54
